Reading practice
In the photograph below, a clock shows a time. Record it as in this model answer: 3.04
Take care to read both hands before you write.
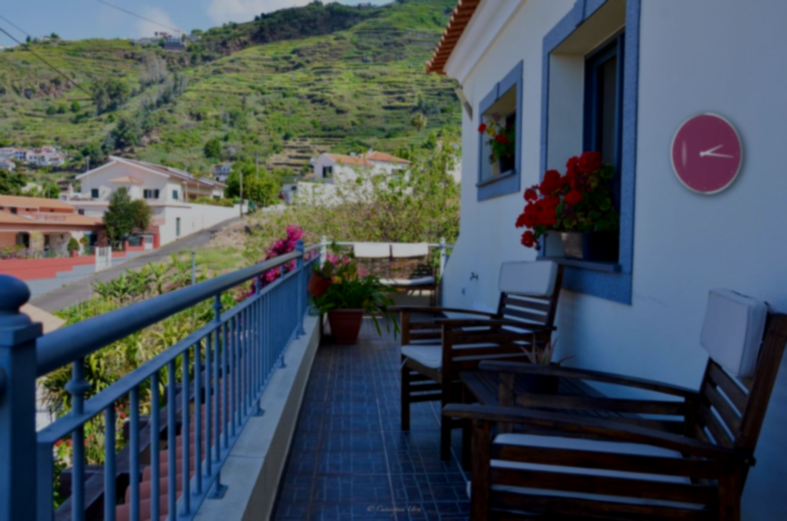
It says 2.16
